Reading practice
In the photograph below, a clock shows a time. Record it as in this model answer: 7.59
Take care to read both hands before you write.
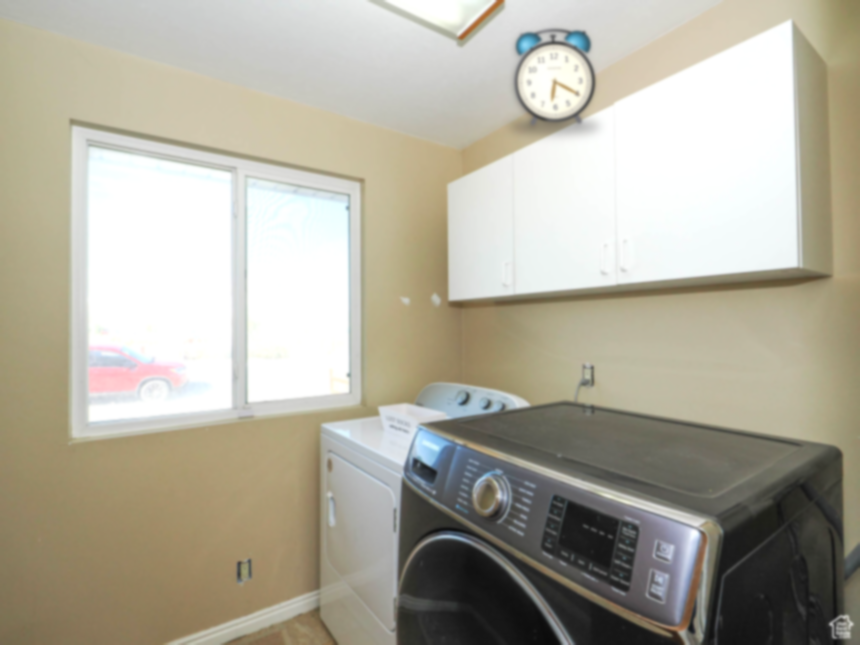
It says 6.20
